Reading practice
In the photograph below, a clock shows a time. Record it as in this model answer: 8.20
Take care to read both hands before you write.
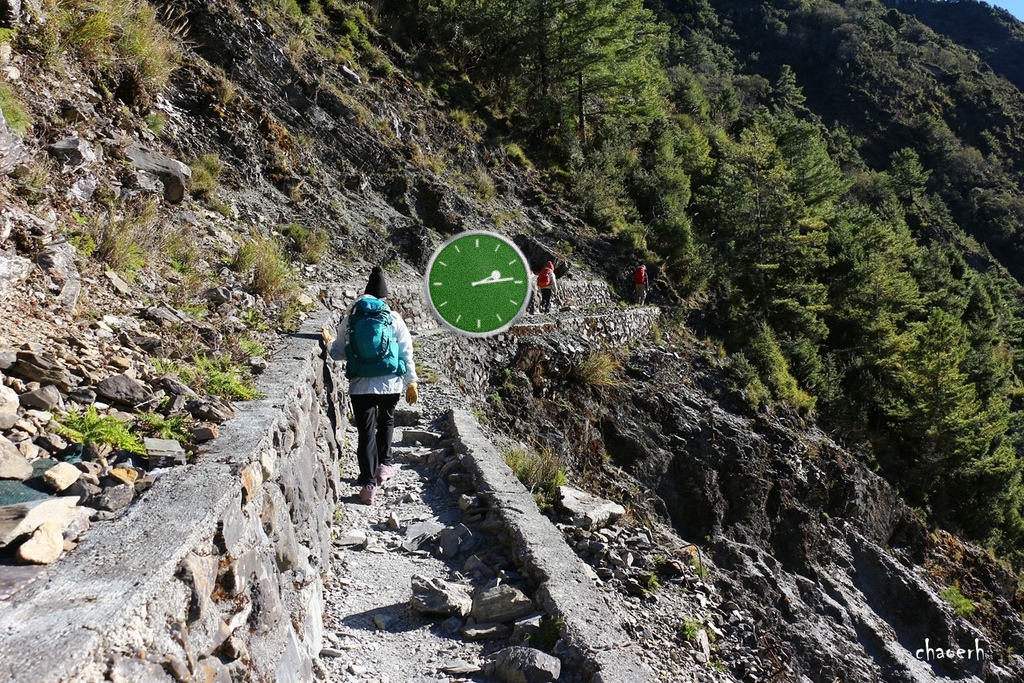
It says 2.14
